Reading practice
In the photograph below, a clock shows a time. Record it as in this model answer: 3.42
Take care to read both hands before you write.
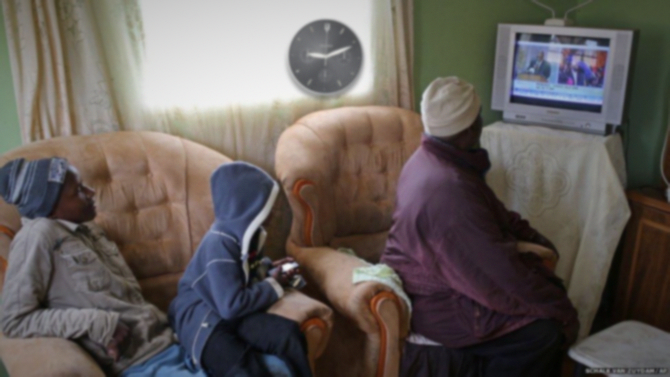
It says 9.11
